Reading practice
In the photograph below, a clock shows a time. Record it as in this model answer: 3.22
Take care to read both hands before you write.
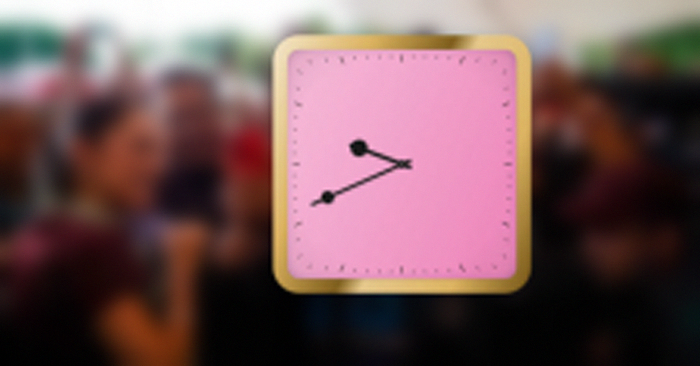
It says 9.41
